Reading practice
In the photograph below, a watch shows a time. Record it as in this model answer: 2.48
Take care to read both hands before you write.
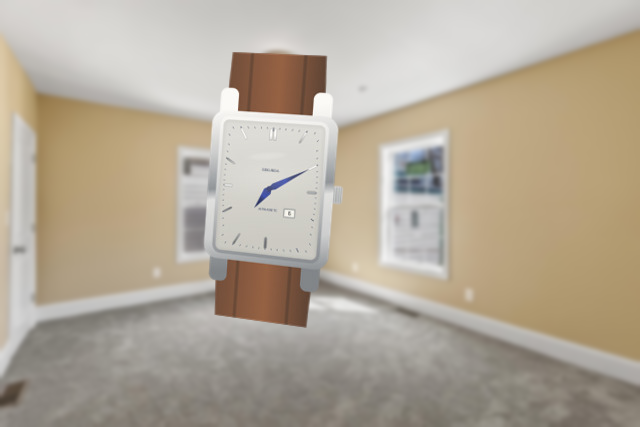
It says 7.10
